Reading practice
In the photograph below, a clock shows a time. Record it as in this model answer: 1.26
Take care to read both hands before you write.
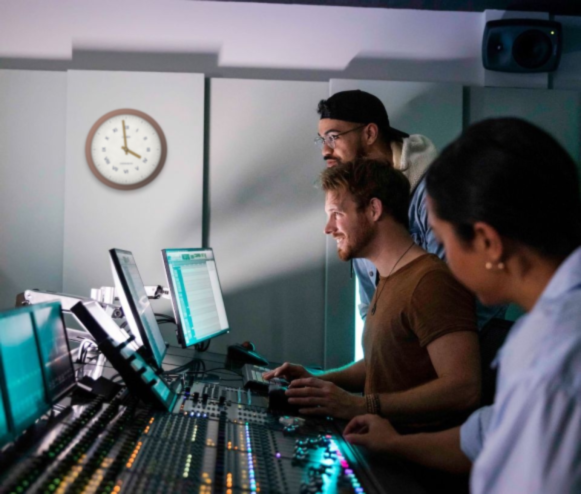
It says 3.59
